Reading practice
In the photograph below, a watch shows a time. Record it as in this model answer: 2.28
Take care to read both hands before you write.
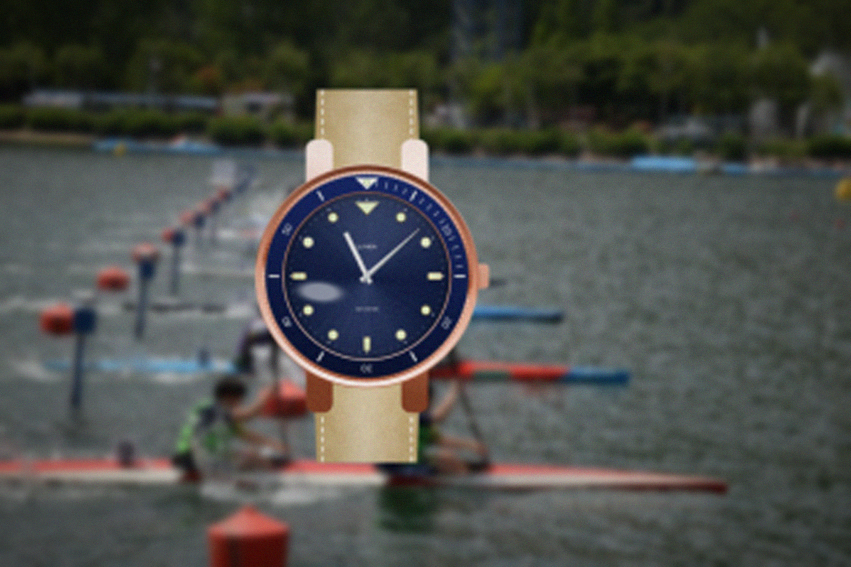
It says 11.08
